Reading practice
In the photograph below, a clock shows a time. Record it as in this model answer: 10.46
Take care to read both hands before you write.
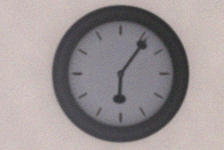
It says 6.06
